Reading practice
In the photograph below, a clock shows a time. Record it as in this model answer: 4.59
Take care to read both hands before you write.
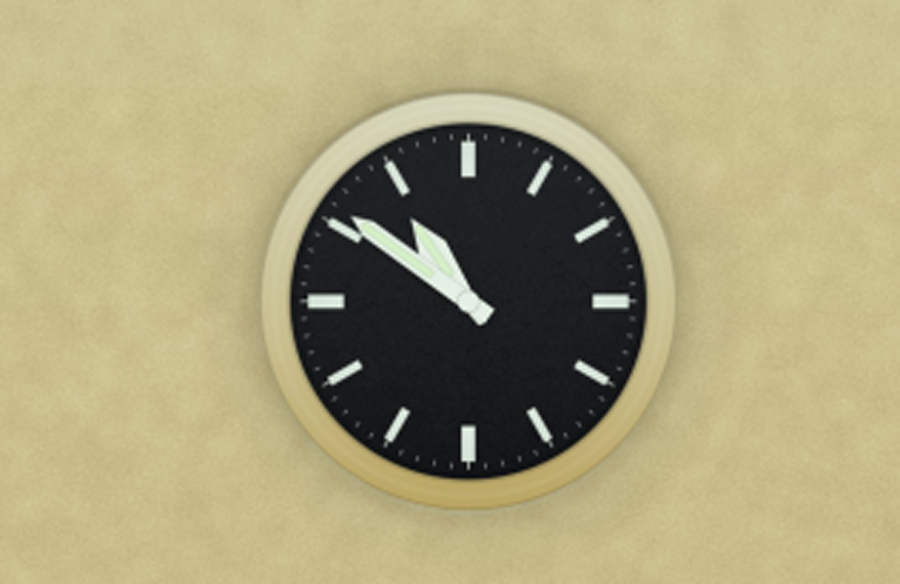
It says 10.51
